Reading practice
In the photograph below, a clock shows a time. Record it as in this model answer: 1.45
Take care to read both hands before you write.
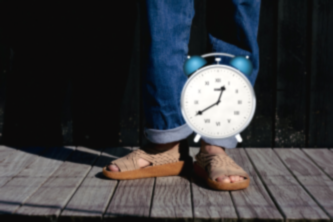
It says 12.40
